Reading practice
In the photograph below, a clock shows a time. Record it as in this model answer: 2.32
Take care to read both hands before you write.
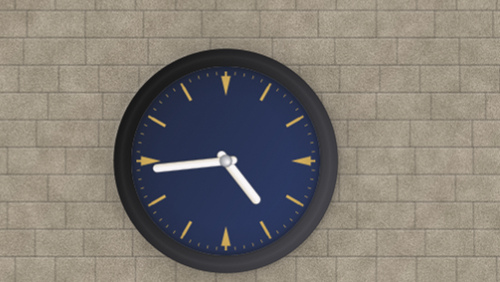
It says 4.44
